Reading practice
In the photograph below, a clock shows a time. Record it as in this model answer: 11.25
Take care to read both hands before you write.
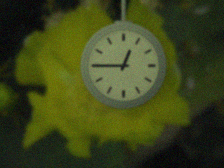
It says 12.45
